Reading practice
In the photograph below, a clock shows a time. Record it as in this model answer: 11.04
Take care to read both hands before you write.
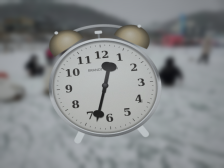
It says 12.33
